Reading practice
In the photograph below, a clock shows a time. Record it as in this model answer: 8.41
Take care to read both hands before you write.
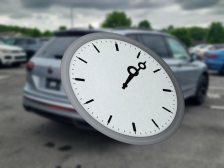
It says 1.07
